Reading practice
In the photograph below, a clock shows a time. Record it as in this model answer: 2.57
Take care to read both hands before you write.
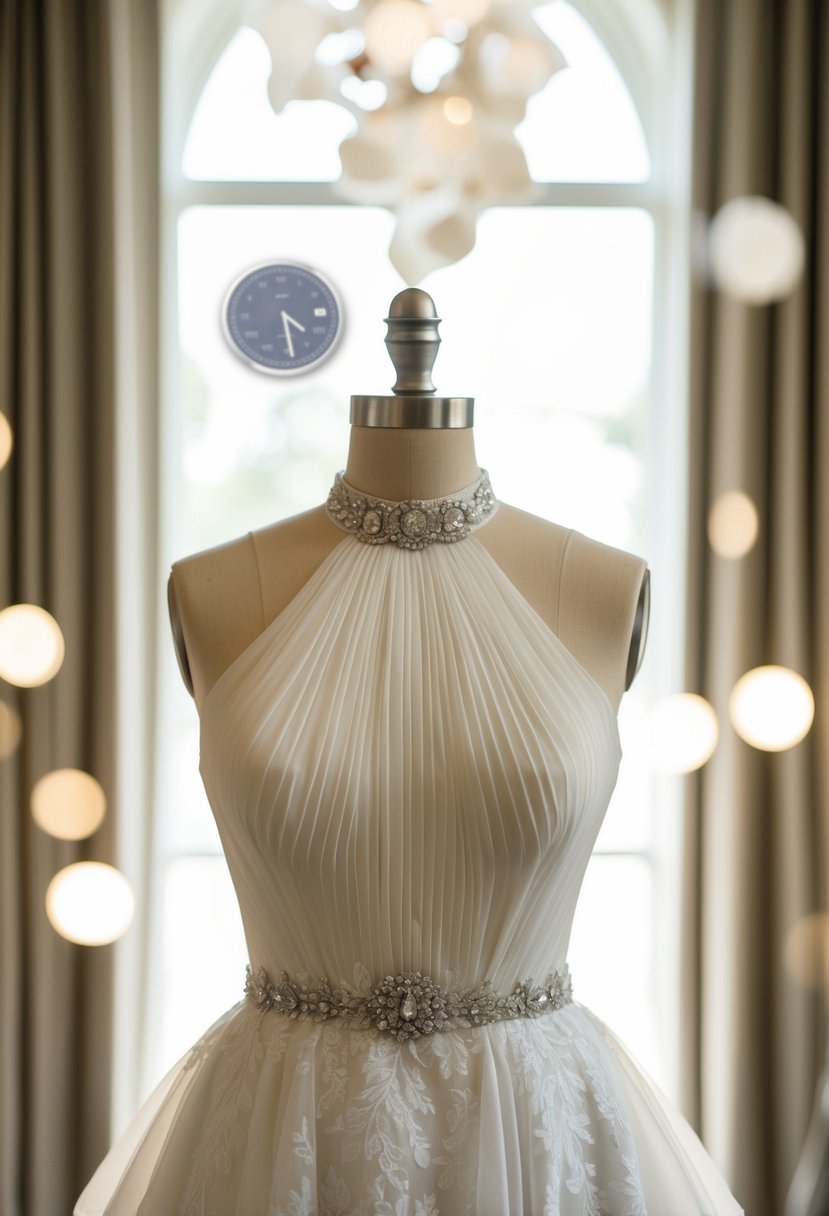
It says 4.29
